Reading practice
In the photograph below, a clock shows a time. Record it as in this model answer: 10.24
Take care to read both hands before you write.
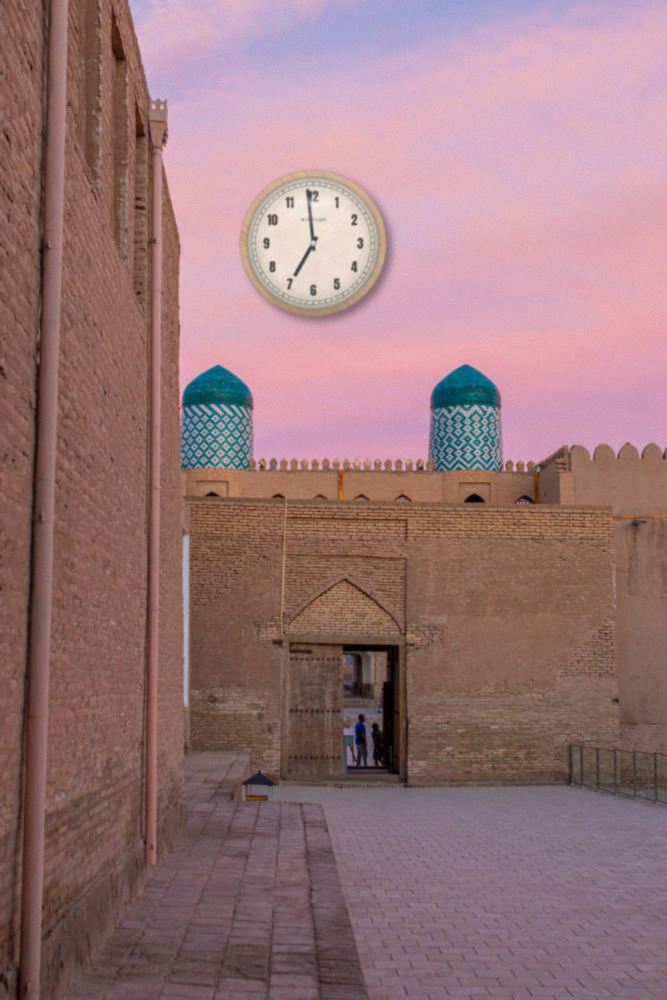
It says 6.59
